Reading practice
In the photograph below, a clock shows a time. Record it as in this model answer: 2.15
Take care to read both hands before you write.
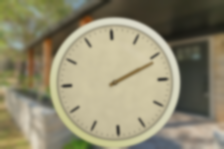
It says 2.11
